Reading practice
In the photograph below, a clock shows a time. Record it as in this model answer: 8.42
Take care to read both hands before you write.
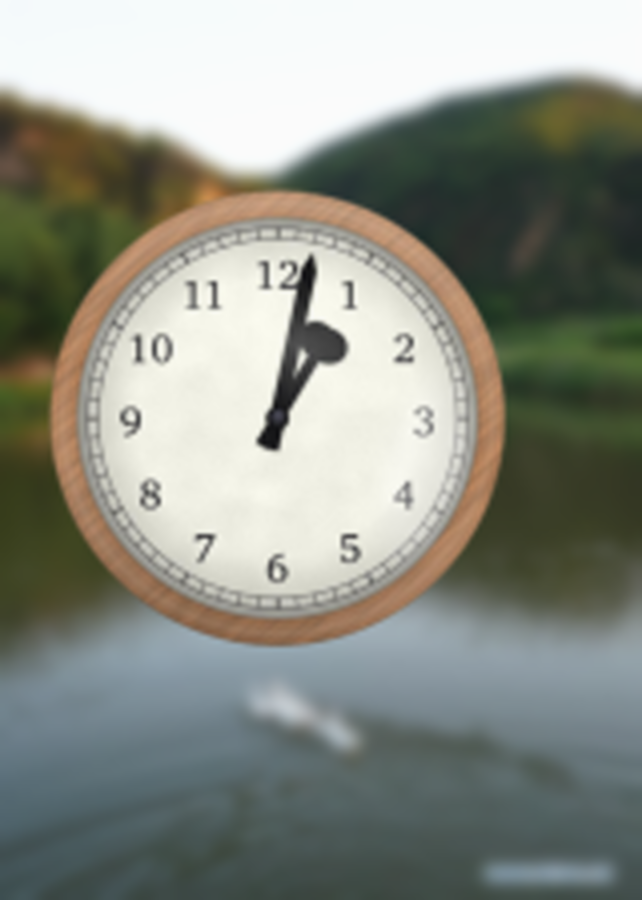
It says 1.02
